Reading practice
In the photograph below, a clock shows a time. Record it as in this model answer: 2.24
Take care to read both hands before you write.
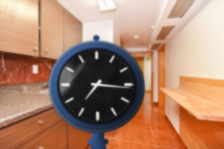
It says 7.16
